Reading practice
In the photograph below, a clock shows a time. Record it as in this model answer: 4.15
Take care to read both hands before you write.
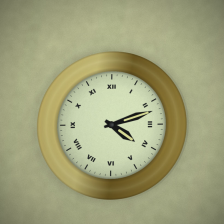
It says 4.12
